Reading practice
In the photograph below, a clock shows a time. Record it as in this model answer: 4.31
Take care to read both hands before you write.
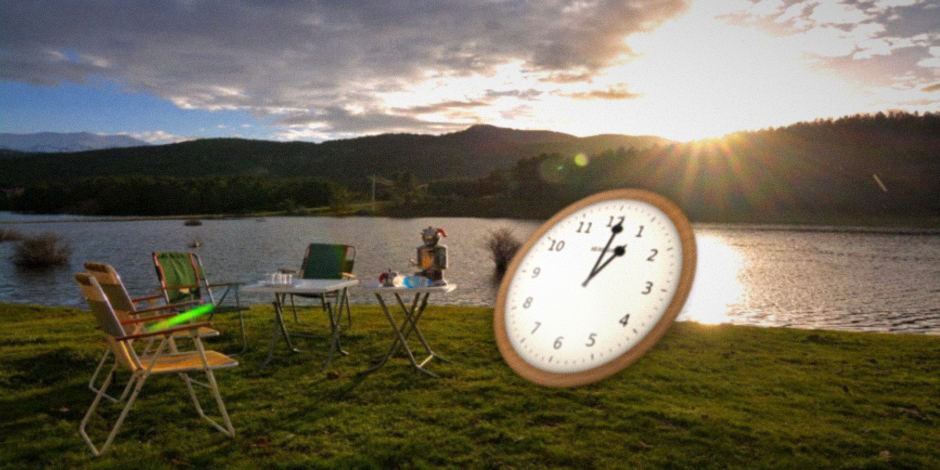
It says 1.01
